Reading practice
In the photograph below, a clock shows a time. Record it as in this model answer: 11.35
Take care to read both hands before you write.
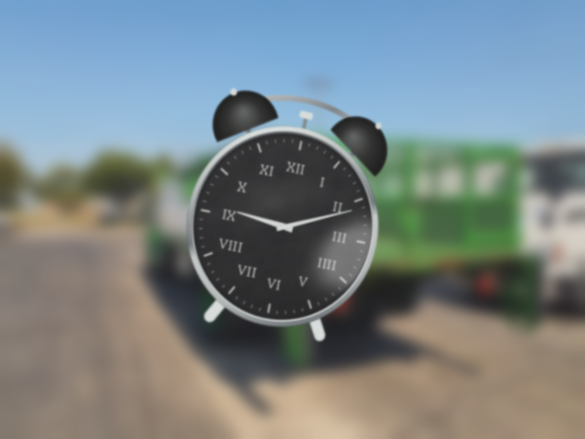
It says 9.11
